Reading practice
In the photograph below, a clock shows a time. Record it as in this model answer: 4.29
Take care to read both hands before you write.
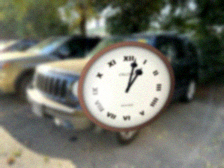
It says 1.02
